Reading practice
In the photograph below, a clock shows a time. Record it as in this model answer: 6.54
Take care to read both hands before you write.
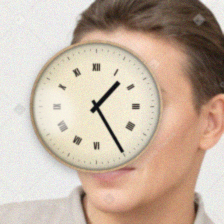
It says 1.25
